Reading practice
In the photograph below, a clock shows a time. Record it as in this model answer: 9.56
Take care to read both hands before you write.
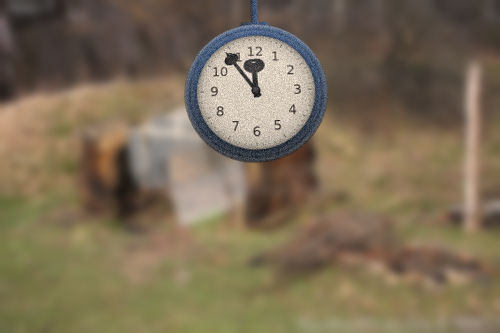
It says 11.54
